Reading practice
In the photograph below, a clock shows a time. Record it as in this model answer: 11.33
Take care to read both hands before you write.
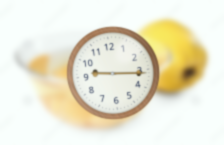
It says 9.16
